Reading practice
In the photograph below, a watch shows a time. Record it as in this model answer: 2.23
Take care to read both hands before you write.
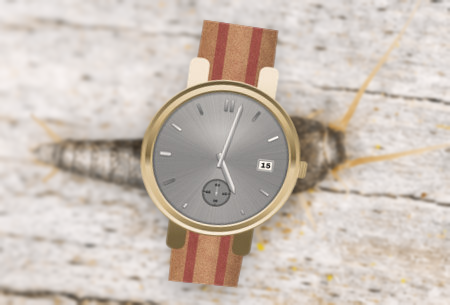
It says 5.02
